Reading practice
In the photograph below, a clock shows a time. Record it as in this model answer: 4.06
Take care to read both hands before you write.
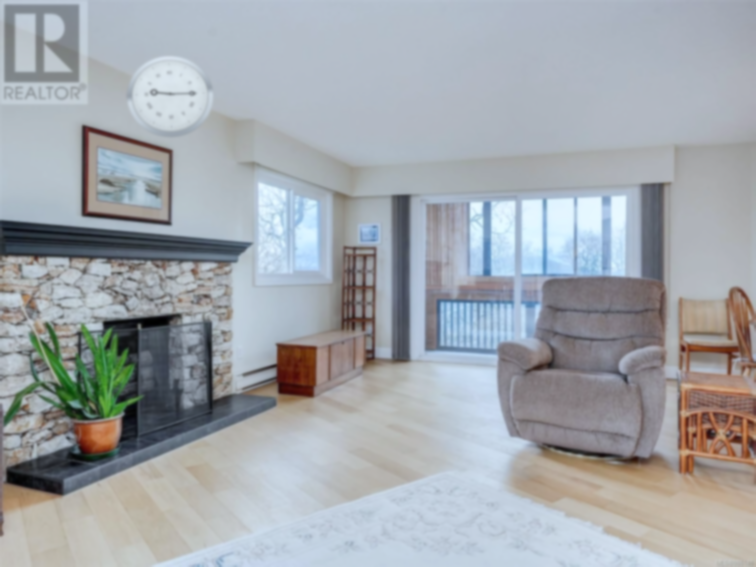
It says 9.15
